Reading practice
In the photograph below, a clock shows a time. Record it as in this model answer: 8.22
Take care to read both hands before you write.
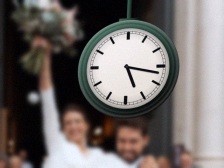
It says 5.17
